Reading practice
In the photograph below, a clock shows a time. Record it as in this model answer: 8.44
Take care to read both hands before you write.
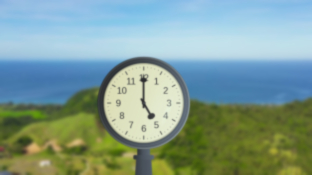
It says 5.00
